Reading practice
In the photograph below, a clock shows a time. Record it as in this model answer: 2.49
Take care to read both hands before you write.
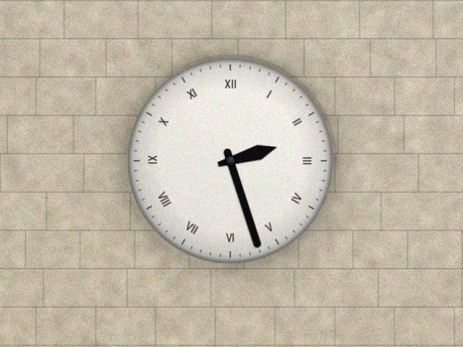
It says 2.27
